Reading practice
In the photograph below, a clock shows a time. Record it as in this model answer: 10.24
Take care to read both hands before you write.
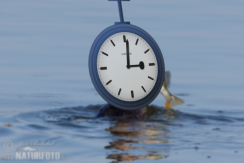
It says 3.01
